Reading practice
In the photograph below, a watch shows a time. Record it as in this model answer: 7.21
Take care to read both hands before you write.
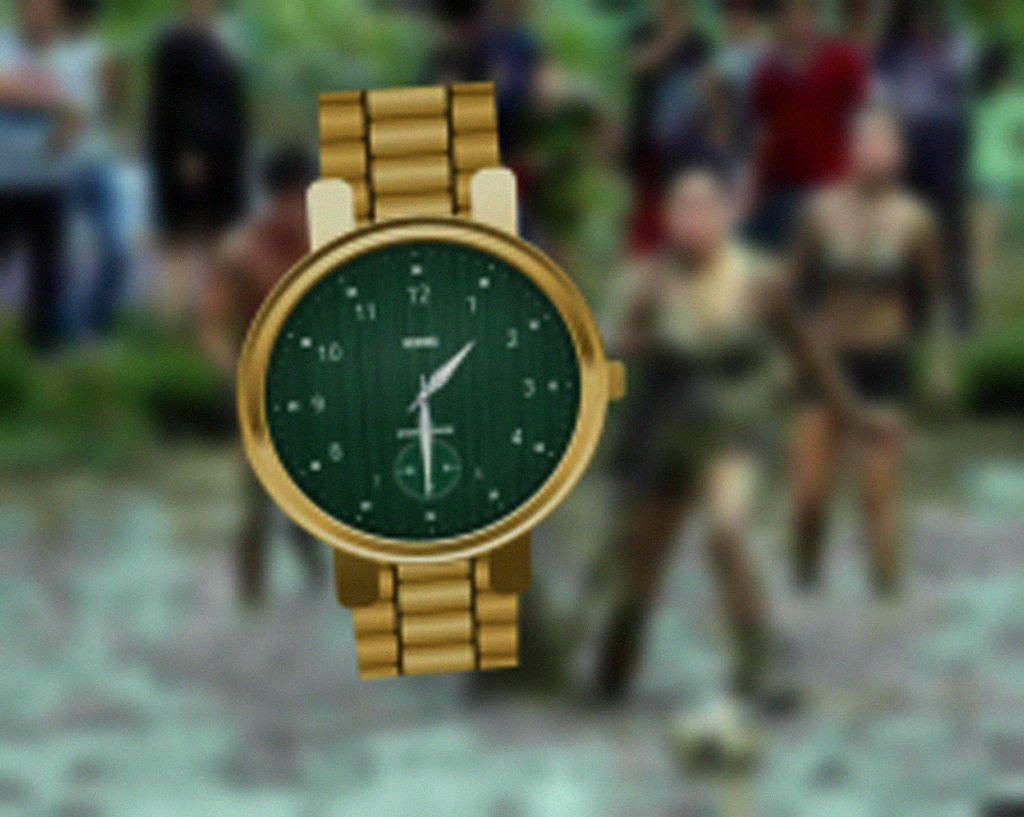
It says 1.30
